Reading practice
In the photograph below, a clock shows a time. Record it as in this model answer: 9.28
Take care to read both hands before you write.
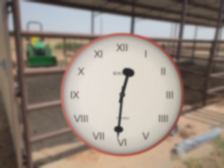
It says 12.31
